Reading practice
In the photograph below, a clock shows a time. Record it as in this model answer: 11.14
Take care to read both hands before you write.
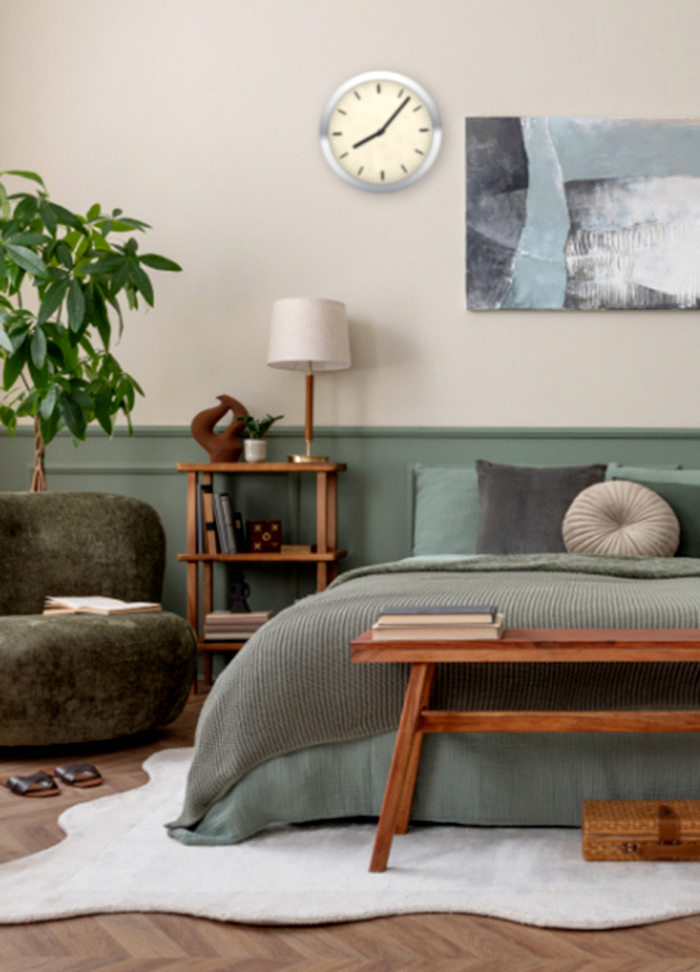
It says 8.07
